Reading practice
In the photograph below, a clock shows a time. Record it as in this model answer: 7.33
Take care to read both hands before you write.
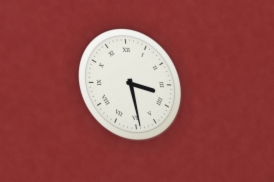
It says 3.29
